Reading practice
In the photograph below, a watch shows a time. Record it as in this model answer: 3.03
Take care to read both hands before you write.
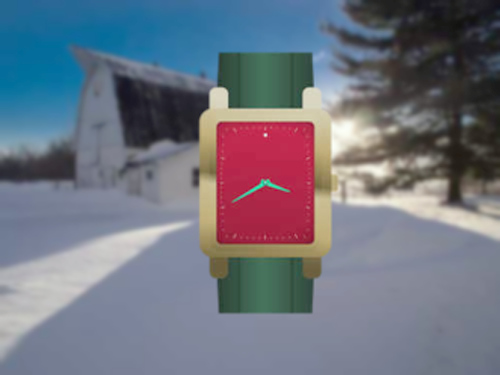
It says 3.40
